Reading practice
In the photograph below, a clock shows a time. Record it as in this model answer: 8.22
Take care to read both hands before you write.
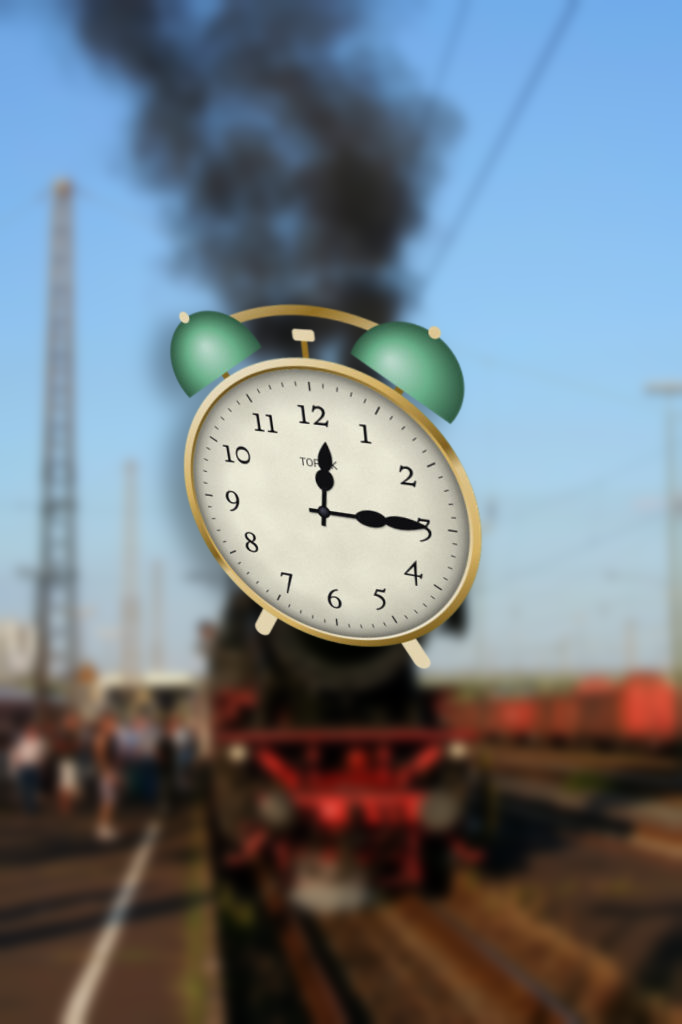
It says 12.15
